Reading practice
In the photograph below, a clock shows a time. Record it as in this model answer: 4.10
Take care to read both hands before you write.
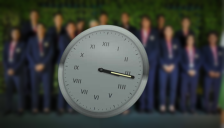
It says 3.16
